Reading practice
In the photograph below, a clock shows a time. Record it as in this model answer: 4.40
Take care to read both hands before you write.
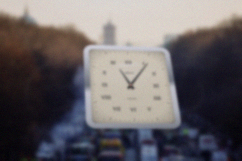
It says 11.06
